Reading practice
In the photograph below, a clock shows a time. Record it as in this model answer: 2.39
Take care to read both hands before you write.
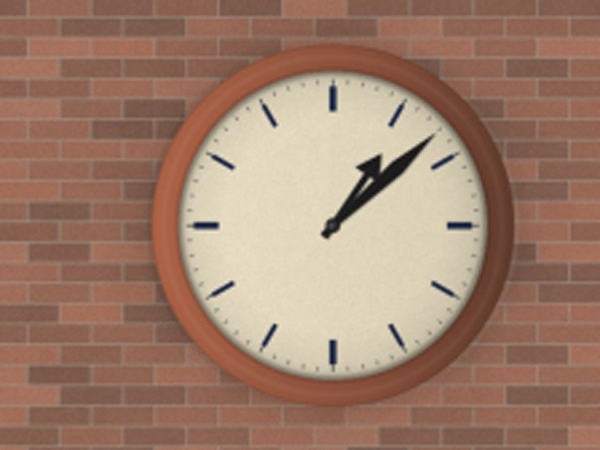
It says 1.08
